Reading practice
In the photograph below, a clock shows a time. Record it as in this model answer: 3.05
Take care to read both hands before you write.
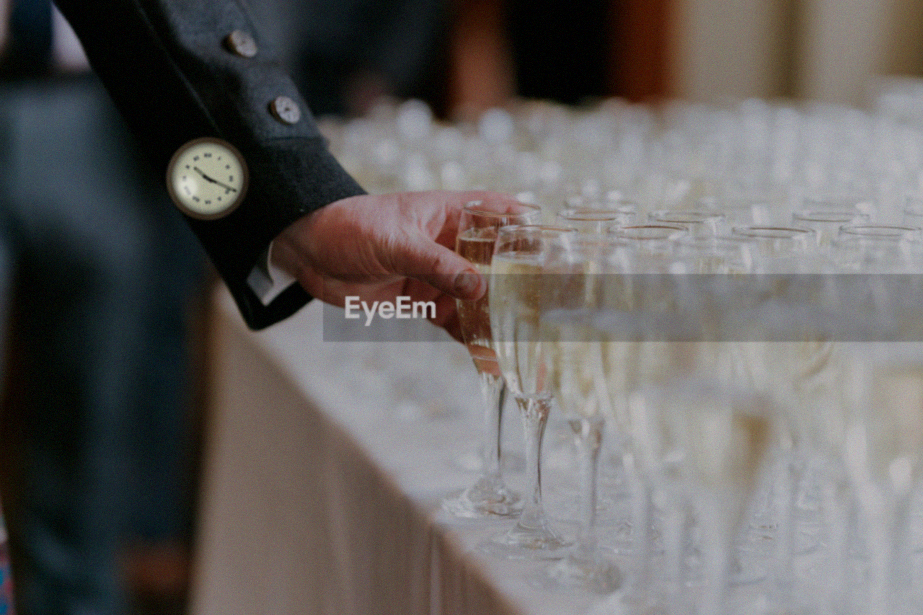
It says 10.19
